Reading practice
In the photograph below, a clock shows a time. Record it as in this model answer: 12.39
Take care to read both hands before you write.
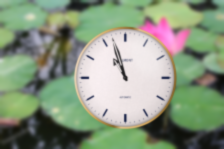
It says 10.57
